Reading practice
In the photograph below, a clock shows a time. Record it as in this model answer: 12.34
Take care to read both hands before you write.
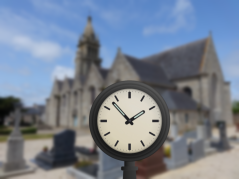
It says 1.53
